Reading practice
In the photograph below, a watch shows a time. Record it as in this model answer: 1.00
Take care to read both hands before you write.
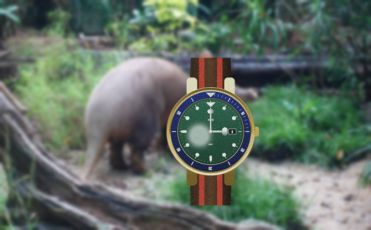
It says 3.00
